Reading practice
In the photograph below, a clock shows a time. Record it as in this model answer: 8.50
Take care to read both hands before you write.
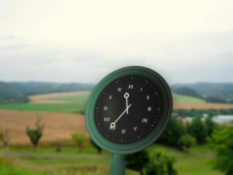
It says 11.36
